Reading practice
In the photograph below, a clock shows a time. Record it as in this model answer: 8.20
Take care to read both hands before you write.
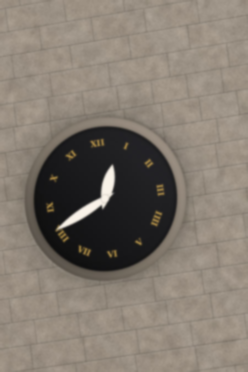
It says 12.41
